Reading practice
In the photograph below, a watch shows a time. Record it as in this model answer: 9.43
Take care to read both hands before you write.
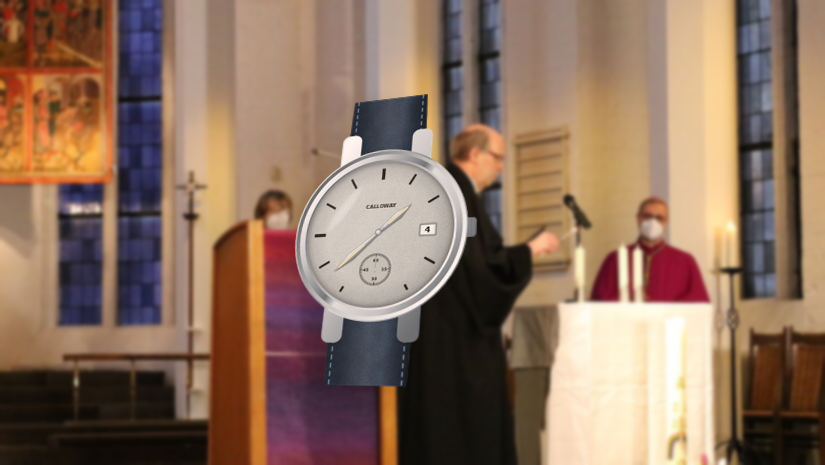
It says 1.38
